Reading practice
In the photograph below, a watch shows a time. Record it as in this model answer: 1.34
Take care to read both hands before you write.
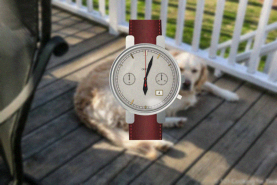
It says 6.03
